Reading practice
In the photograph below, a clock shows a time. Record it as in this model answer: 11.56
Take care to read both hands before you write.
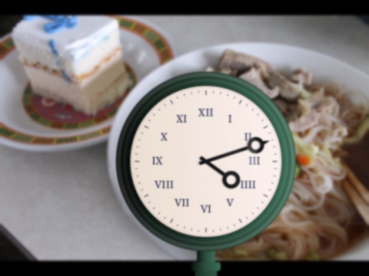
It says 4.12
